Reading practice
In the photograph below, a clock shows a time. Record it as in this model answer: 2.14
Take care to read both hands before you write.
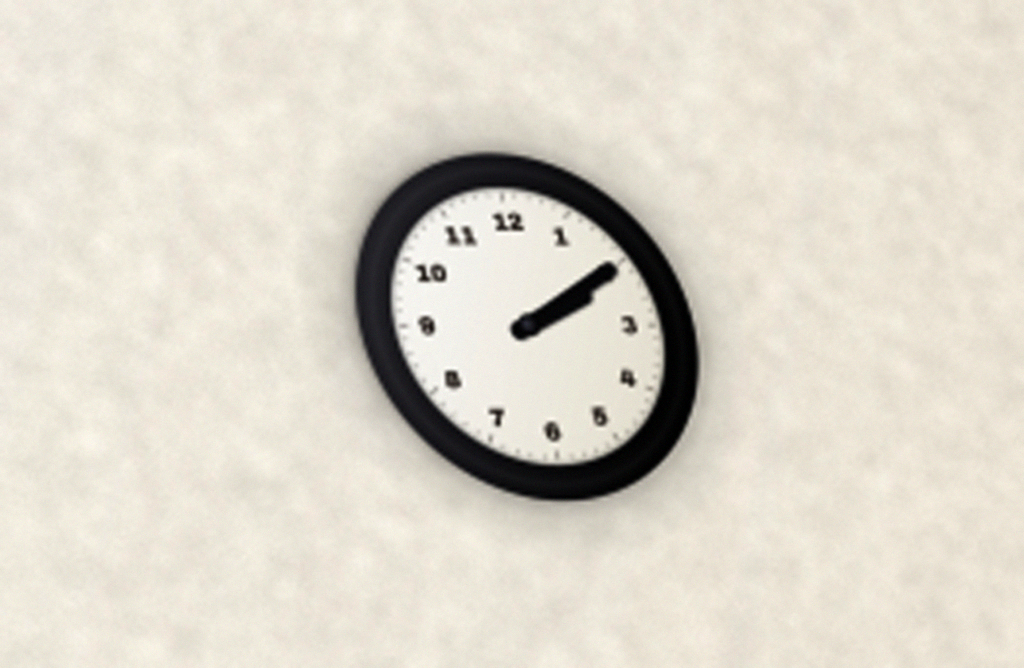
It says 2.10
